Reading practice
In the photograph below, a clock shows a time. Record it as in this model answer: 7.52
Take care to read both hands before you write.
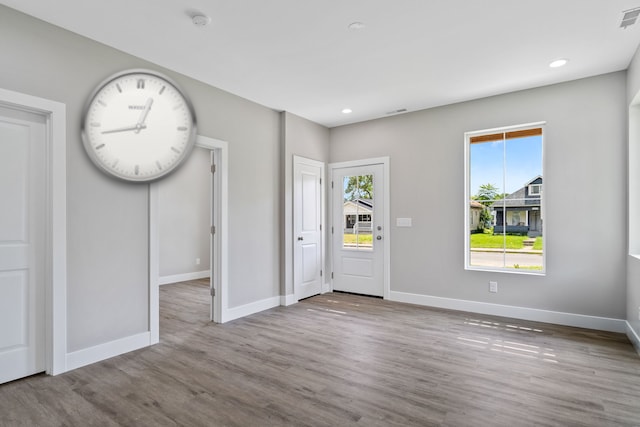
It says 12.43
